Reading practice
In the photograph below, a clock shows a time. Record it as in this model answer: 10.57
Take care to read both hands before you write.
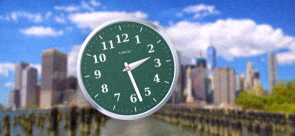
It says 2.28
